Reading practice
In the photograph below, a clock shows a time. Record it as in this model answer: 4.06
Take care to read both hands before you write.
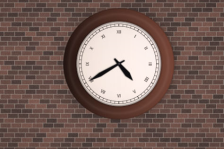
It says 4.40
